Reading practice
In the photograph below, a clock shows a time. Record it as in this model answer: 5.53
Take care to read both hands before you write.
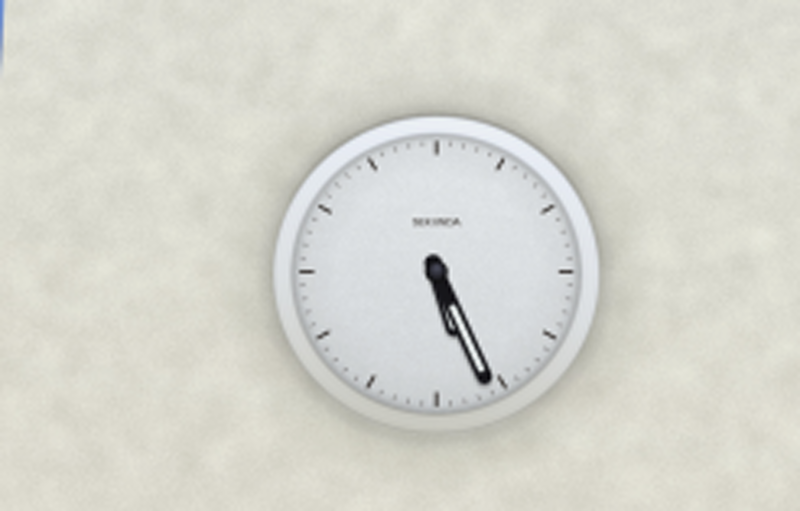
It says 5.26
